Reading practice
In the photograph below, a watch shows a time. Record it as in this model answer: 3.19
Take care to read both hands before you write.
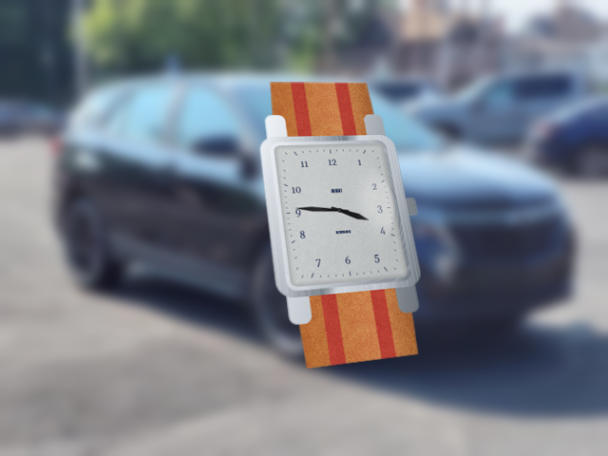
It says 3.46
